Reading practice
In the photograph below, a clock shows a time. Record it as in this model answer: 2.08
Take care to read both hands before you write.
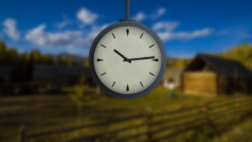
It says 10.14
